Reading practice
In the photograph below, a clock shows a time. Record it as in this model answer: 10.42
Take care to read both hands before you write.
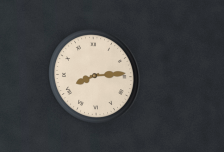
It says 8.14
